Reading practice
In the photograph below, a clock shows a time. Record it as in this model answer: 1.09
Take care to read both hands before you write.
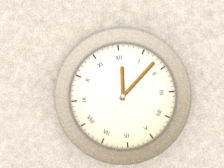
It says 12.08
